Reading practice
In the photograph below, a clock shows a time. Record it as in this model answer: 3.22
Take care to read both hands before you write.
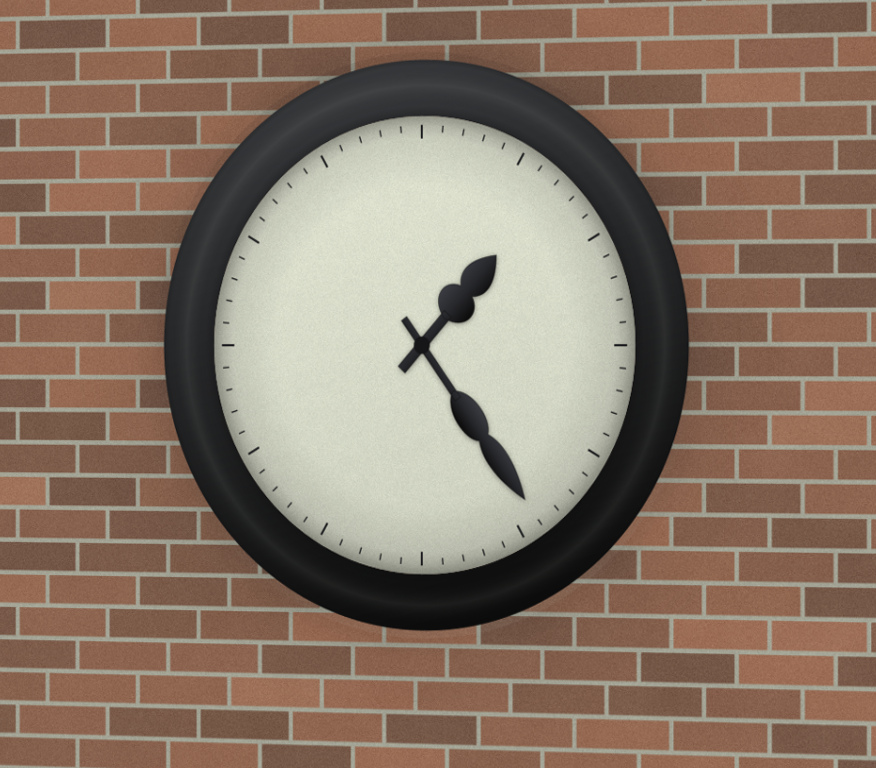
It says 1.24
